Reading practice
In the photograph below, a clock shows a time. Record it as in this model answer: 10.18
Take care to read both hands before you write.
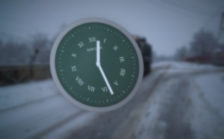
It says 12.28
